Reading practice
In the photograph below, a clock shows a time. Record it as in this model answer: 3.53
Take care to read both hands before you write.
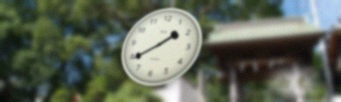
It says 1.39
